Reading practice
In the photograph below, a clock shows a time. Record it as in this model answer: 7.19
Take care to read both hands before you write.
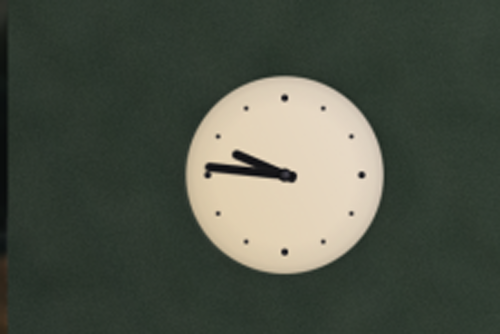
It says 9.46
